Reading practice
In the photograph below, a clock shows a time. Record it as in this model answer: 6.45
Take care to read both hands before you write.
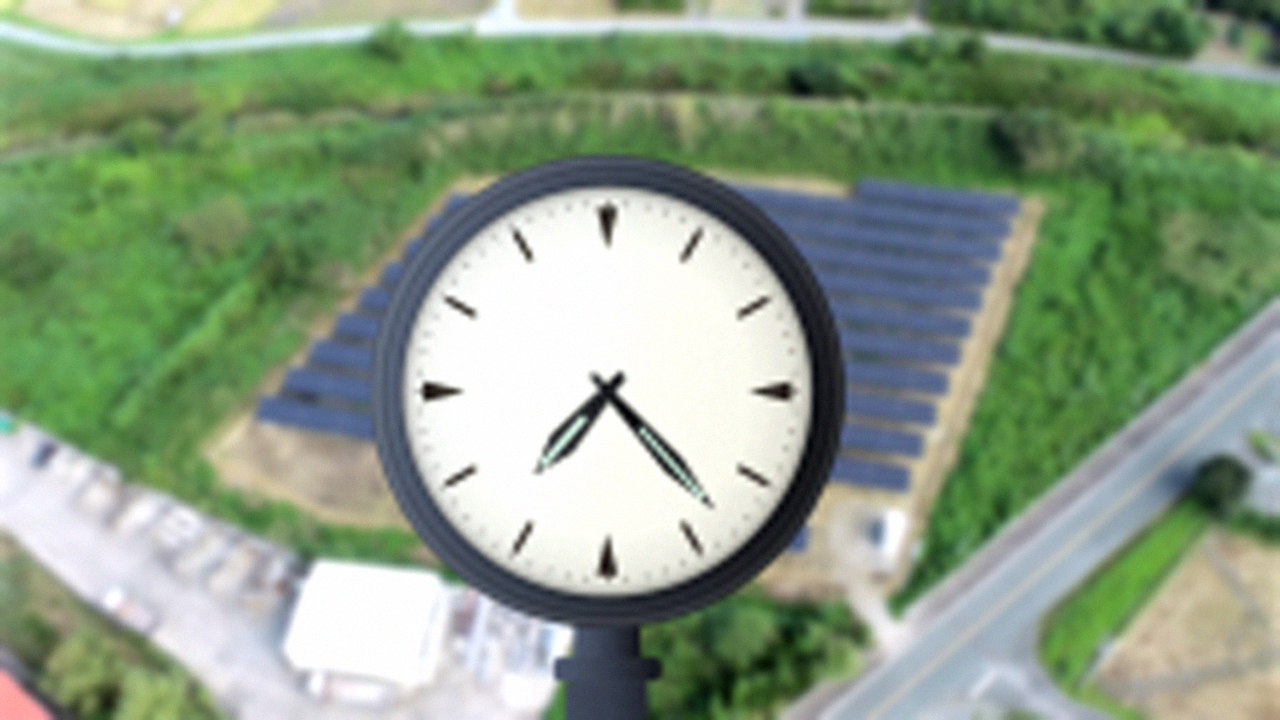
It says 7.23
